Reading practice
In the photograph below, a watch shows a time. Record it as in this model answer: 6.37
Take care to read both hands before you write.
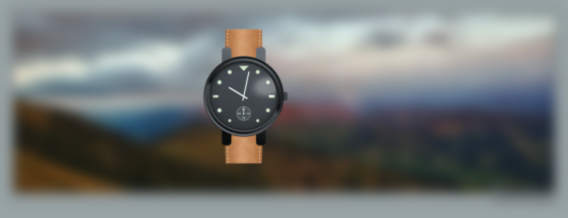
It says 10.02
